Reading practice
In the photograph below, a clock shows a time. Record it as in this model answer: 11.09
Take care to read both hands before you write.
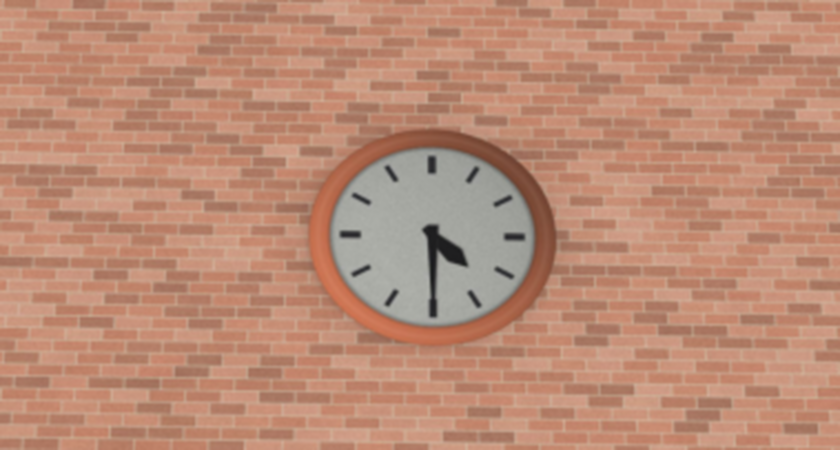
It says 4.30
